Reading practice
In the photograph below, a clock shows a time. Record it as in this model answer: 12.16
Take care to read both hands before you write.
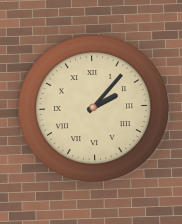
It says 2.07
